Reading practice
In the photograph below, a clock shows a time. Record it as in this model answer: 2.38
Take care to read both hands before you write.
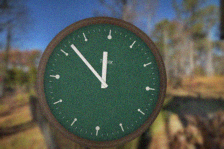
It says 11.52
